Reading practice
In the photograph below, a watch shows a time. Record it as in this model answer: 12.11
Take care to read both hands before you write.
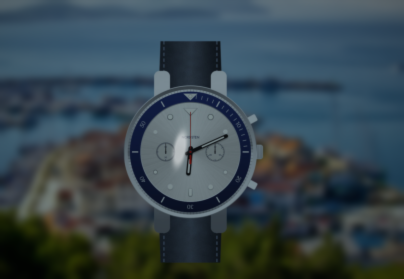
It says 6.11
